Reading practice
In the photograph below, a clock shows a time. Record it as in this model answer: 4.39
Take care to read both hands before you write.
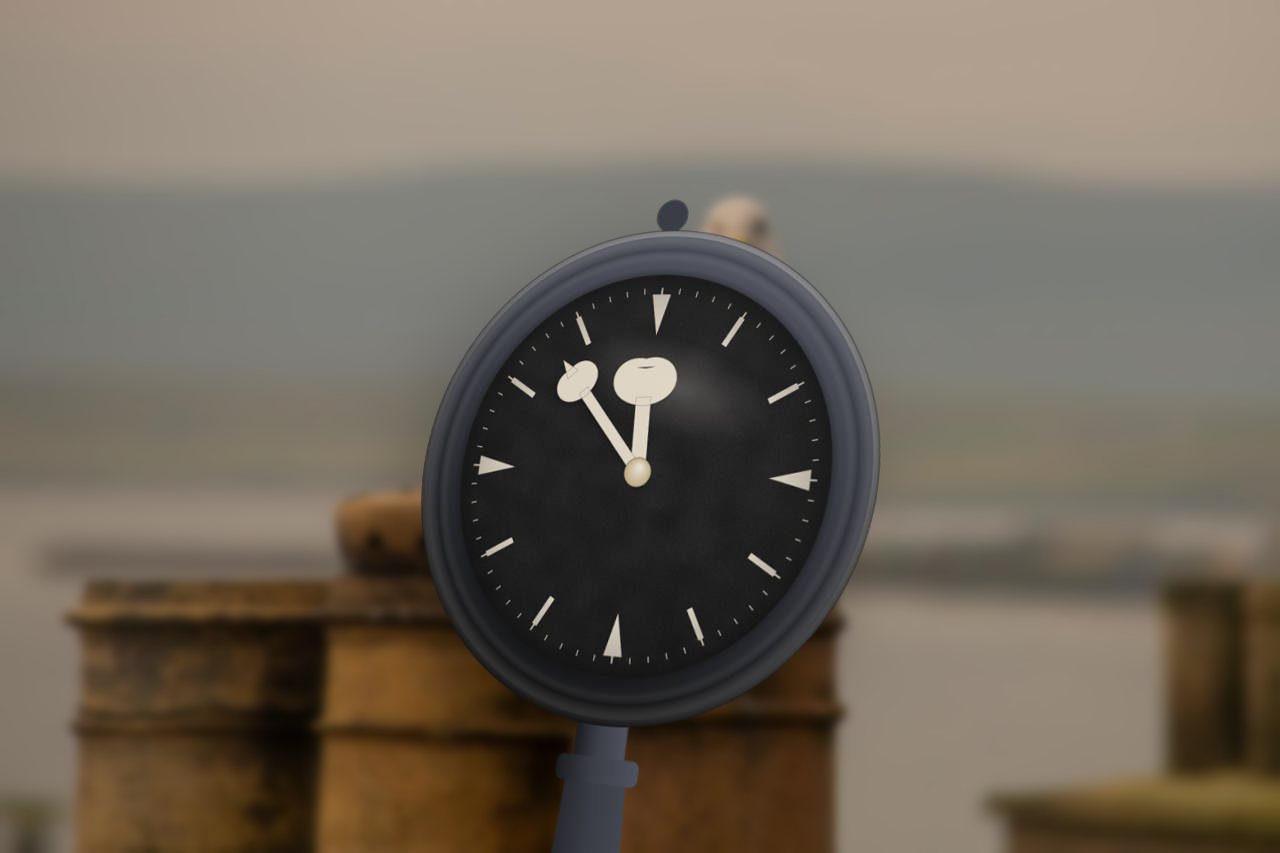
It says 11.53
